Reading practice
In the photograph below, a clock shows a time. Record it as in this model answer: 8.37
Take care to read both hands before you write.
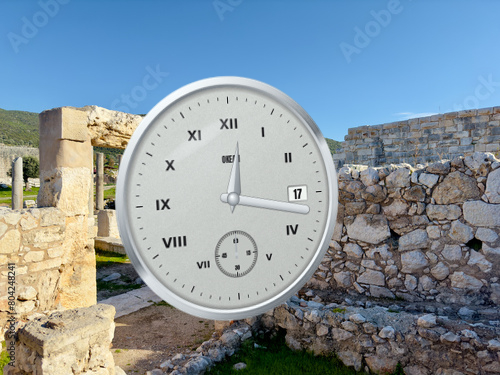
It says 12.17
